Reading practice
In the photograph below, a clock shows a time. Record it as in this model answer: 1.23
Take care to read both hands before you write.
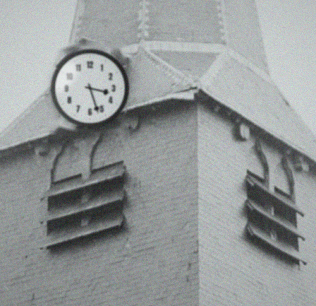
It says 3.27
